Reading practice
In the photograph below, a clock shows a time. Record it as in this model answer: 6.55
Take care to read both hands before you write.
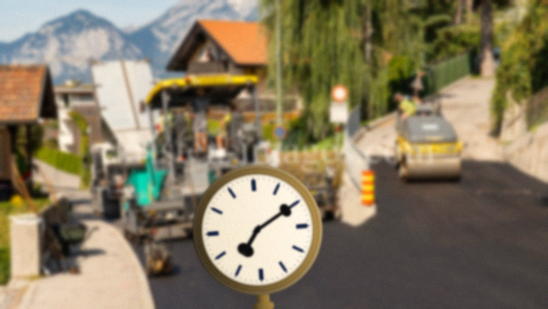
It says 7.10
